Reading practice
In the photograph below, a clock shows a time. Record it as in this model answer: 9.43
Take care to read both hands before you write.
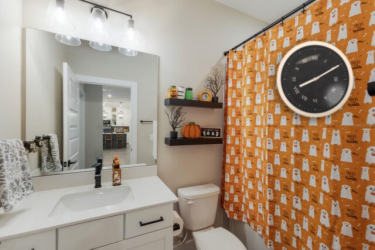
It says 8.10
